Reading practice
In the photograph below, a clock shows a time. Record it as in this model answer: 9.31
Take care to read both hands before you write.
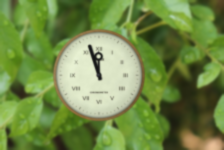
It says 11.57
